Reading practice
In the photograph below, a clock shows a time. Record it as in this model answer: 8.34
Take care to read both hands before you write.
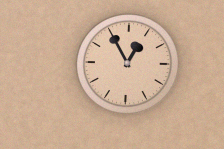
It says 12.55
